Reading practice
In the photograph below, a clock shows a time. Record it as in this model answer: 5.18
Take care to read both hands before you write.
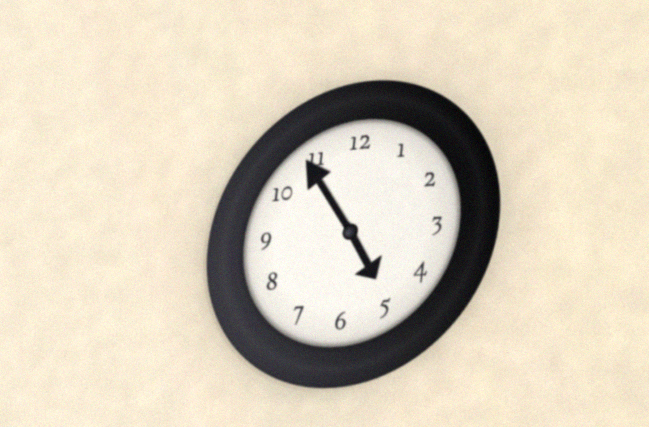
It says 4.54
